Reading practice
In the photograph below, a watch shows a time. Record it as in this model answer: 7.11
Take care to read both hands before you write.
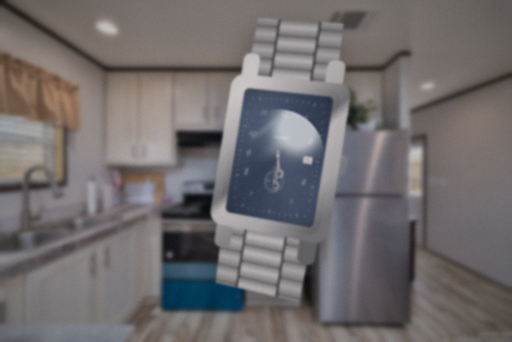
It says 5.29
